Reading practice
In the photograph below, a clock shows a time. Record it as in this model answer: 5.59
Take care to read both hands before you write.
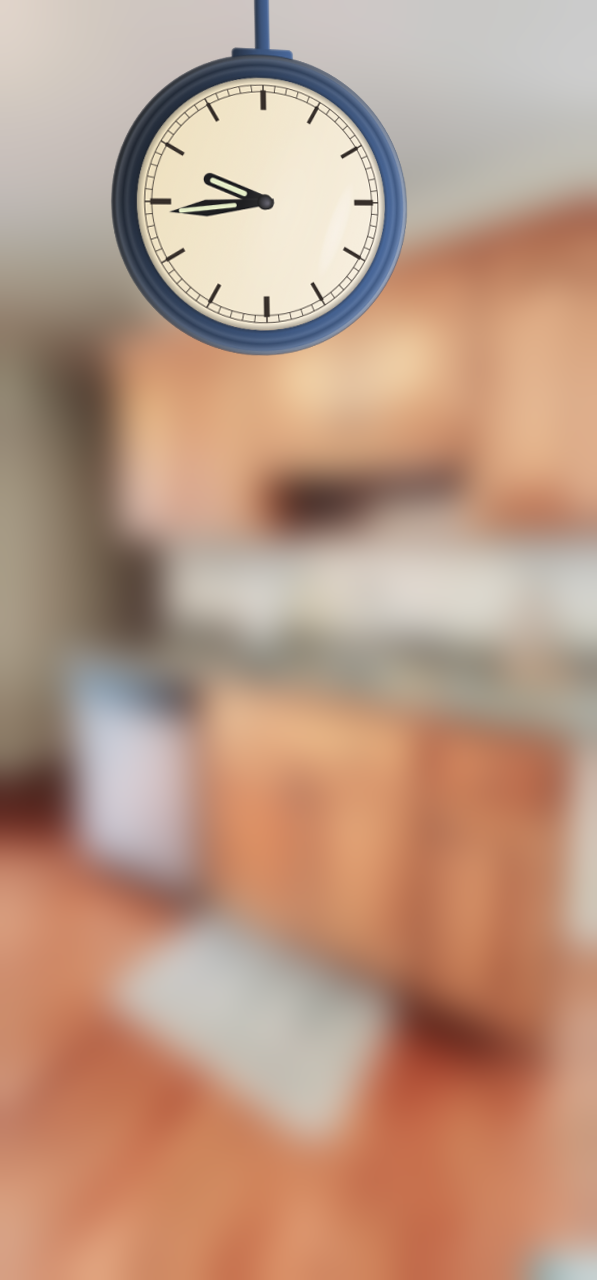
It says 9.44
